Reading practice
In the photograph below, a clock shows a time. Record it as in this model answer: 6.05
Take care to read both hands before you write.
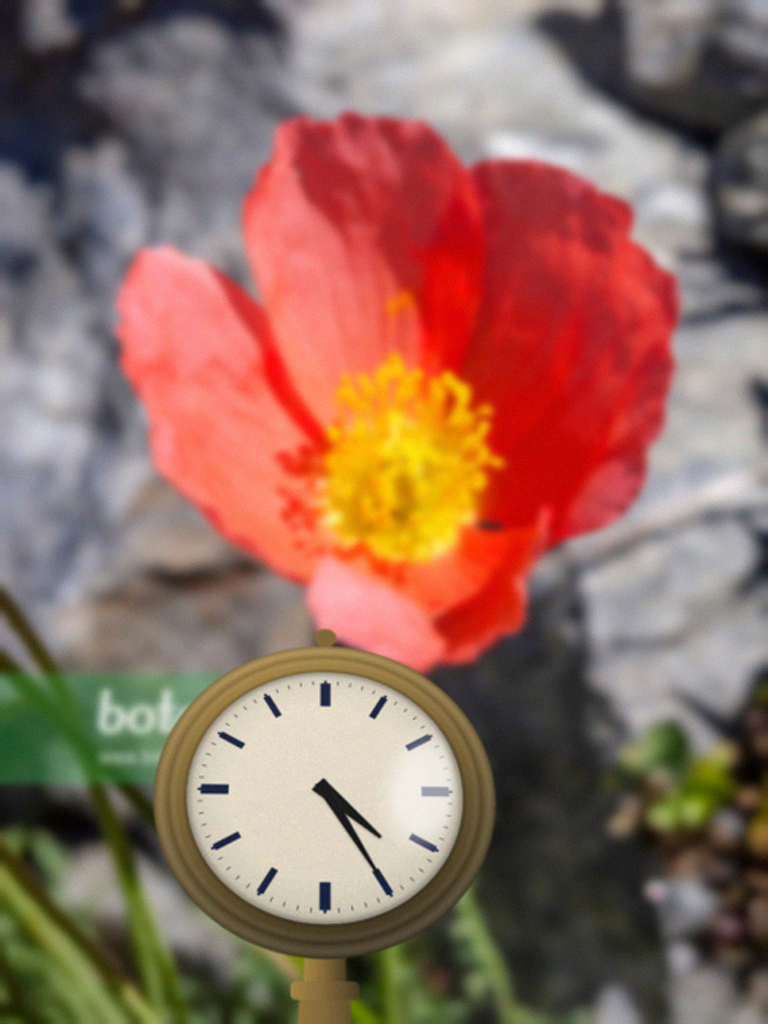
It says 4.25
